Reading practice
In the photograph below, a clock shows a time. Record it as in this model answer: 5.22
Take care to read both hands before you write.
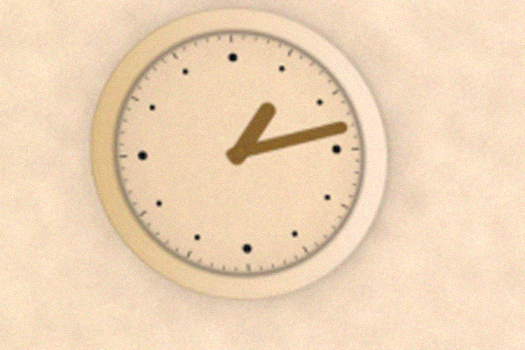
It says 1.13
